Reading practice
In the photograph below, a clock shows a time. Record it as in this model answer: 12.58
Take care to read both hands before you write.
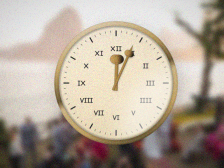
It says 12.04
